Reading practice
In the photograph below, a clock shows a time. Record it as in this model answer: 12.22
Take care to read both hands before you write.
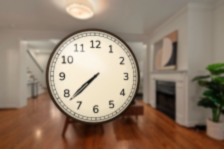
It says 7.38
